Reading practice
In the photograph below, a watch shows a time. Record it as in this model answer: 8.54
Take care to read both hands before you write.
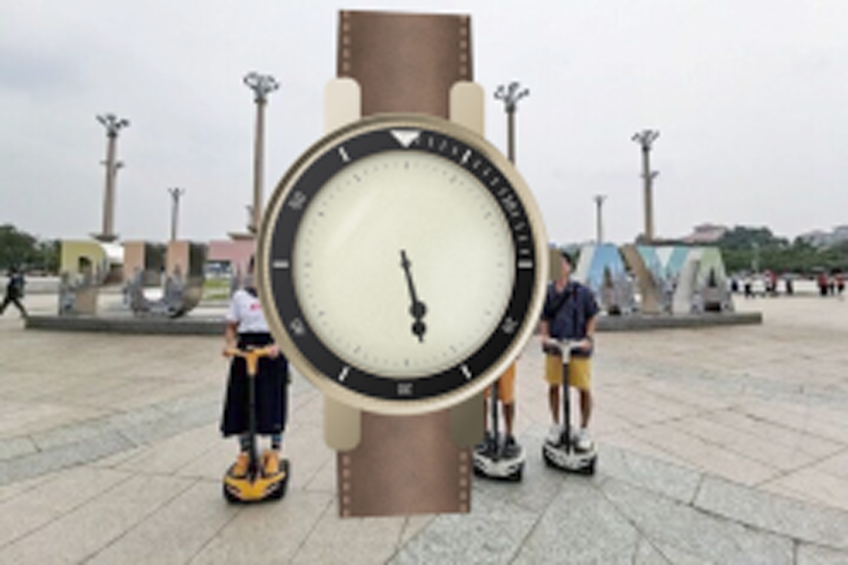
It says 5.28
